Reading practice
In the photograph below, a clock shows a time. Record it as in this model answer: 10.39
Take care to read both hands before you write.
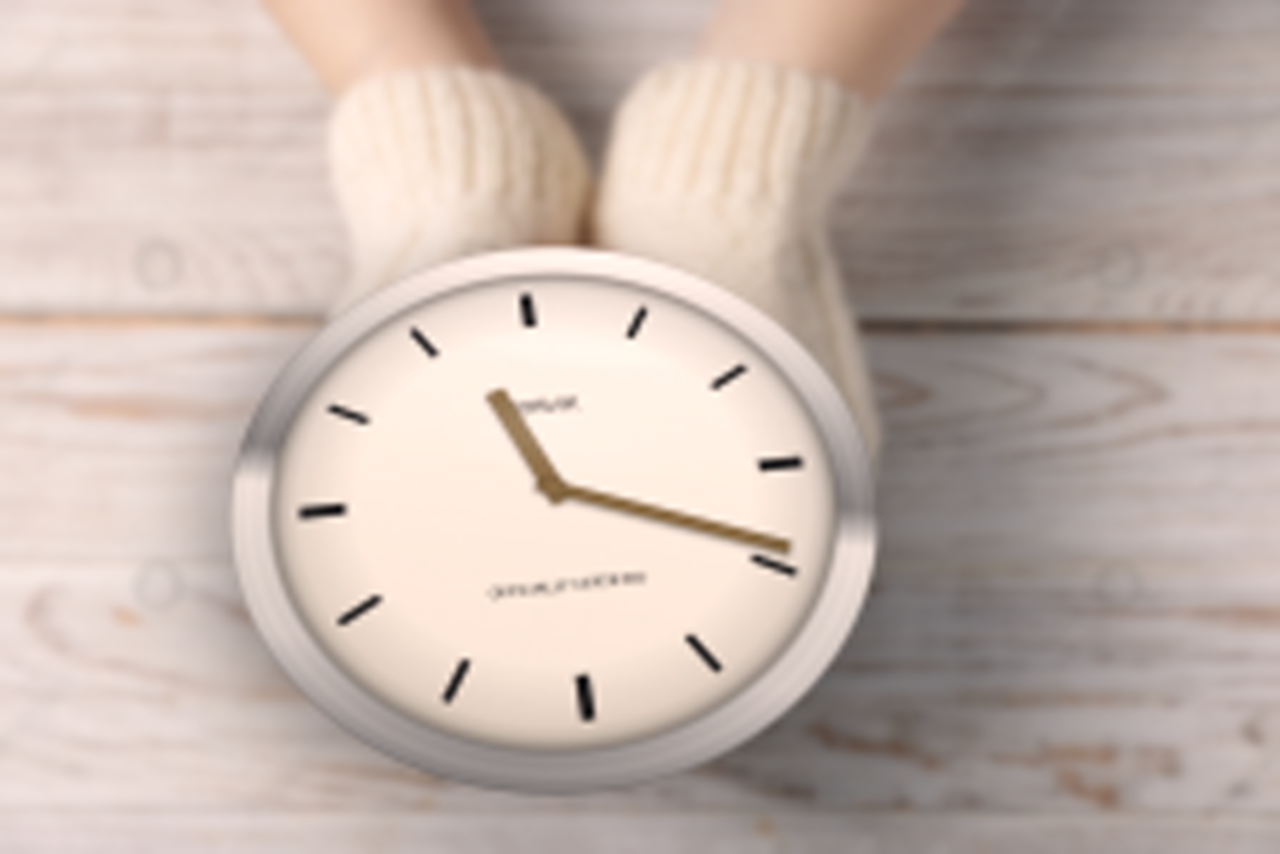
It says 11.19
